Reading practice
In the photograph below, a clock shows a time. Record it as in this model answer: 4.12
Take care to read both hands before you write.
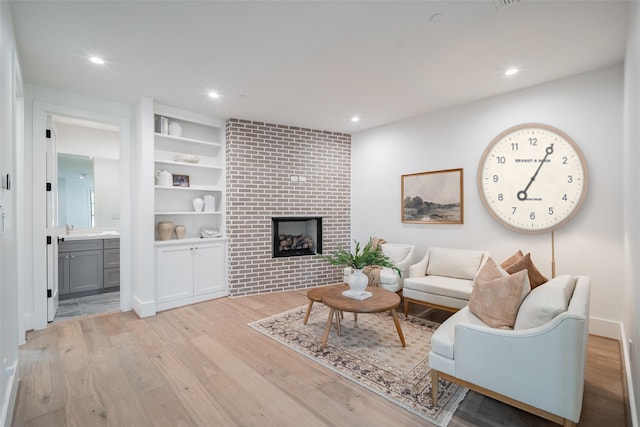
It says 7.05
